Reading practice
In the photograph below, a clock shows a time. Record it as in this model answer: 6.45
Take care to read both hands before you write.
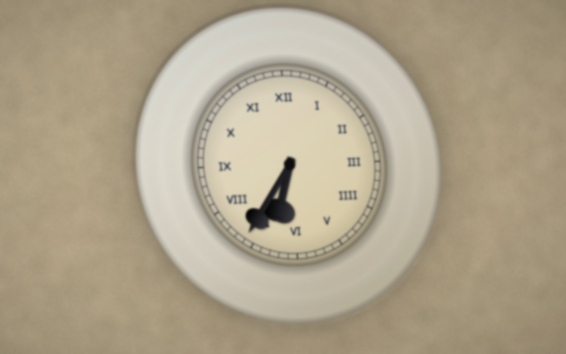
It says 6.36
